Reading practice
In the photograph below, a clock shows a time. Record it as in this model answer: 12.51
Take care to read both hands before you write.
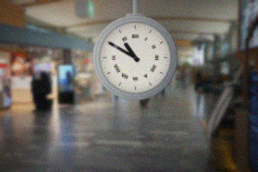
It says 10.50
